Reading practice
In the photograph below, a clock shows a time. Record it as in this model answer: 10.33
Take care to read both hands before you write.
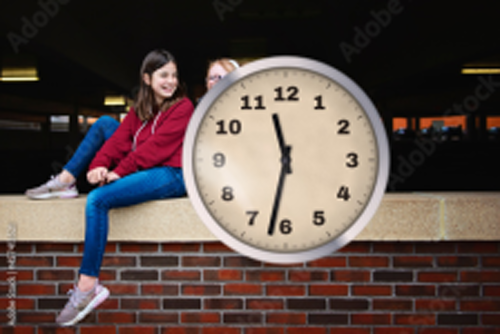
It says 11.32
